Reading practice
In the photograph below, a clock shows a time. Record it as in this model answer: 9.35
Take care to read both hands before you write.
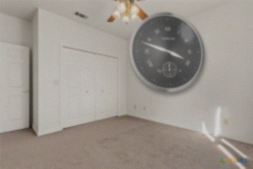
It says 3.48
